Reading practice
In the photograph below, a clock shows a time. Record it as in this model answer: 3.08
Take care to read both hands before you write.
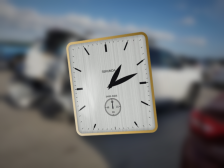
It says 1.12
